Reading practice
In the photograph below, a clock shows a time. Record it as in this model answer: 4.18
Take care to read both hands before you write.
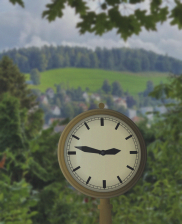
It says 2.47
